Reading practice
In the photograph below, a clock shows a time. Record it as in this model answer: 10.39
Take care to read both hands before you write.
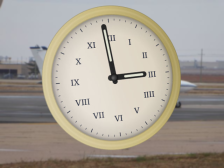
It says 2.59
